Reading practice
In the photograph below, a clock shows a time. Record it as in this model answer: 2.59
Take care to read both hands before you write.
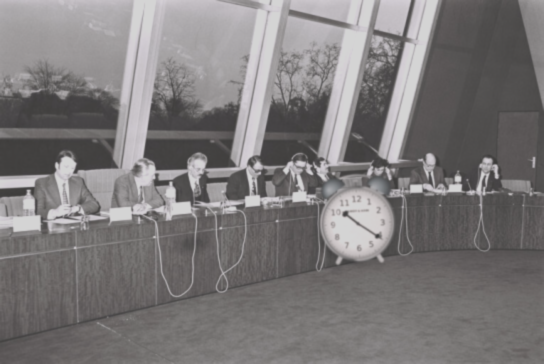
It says 10.21
